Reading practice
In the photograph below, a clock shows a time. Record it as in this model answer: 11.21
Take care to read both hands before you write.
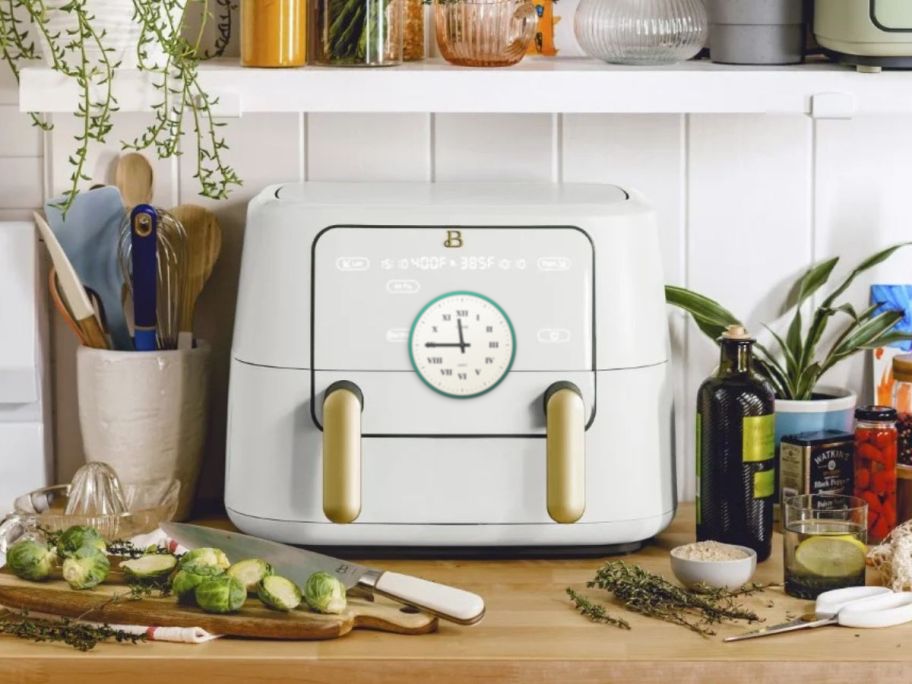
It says 11.45
